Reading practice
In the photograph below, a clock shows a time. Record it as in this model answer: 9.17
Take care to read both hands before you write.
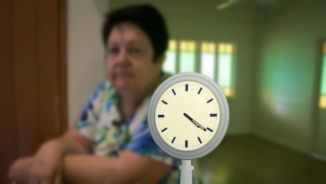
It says 4.21
